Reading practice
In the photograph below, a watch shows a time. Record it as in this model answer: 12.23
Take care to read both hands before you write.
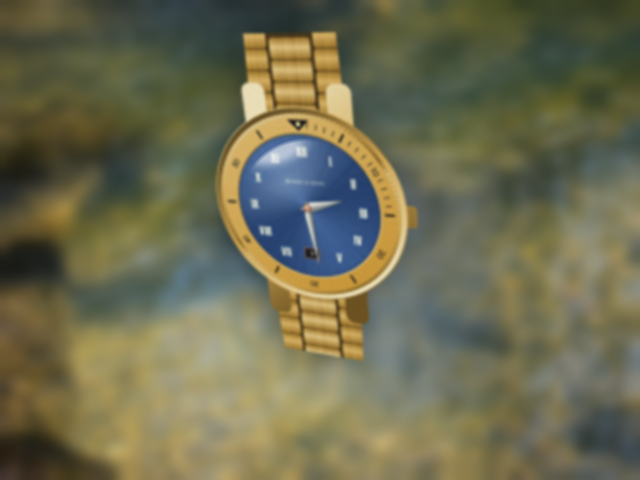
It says 2.29
